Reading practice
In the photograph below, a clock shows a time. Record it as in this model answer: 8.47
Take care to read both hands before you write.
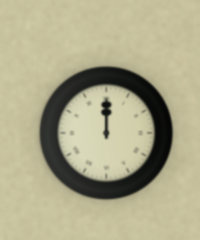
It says 12.00
